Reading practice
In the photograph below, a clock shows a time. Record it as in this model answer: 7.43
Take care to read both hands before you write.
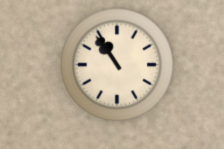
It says 10.54
